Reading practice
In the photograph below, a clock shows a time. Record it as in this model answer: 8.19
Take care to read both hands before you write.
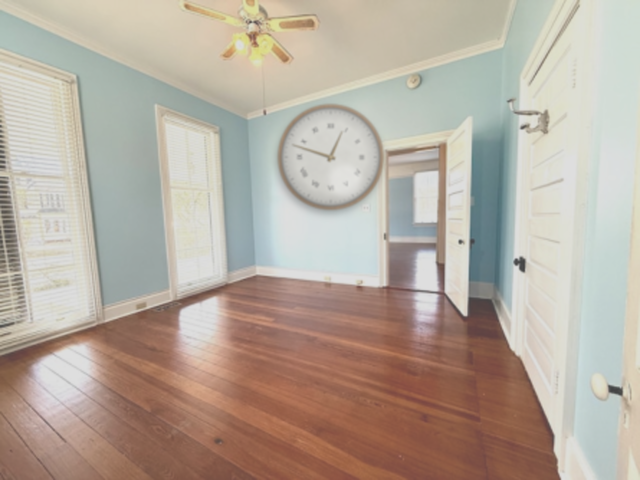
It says 12.48
